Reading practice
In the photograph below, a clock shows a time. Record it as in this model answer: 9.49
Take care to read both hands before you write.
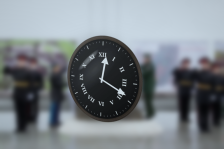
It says 12.19
